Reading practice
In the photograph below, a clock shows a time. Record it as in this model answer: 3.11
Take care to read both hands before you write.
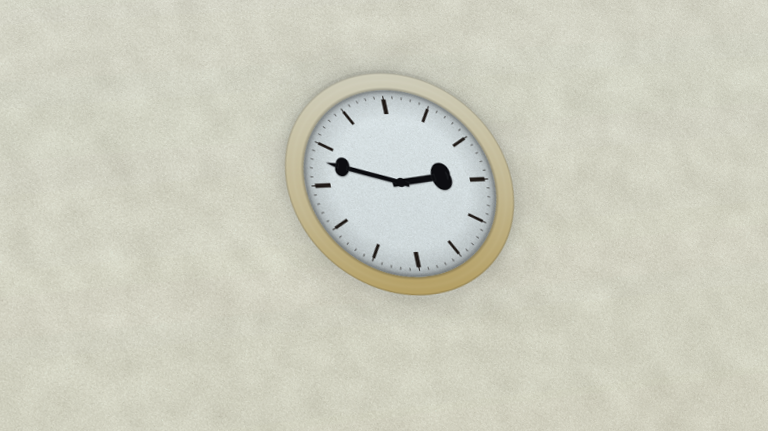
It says 2.48
